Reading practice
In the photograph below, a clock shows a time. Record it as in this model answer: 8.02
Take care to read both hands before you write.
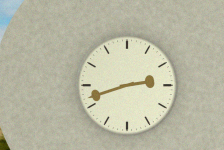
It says 2.42
